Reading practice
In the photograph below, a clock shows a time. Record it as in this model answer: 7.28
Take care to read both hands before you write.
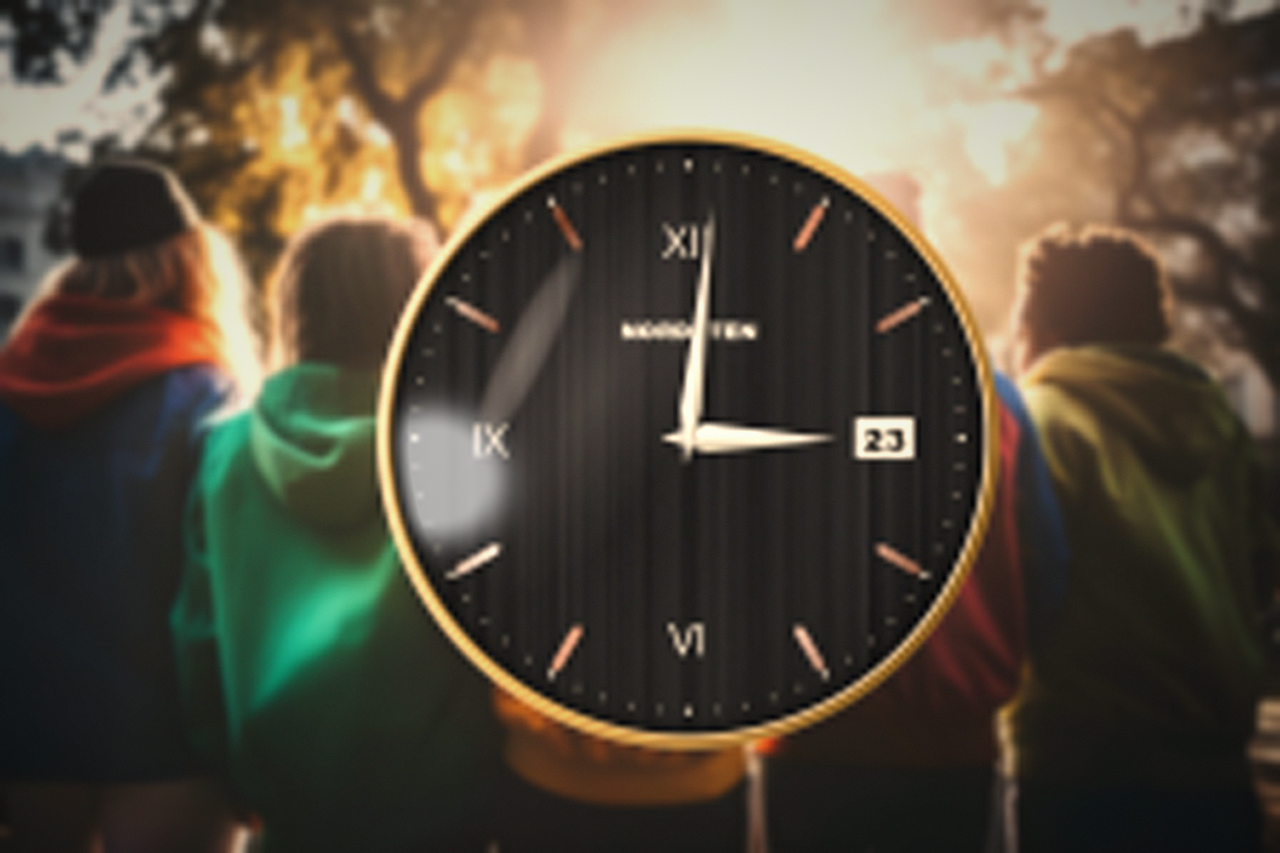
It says 3.01
